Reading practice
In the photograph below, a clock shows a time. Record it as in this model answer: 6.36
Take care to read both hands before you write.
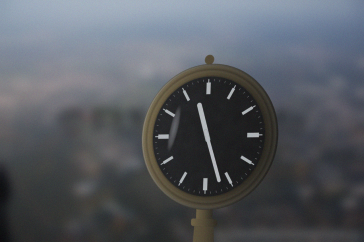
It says 11.27
